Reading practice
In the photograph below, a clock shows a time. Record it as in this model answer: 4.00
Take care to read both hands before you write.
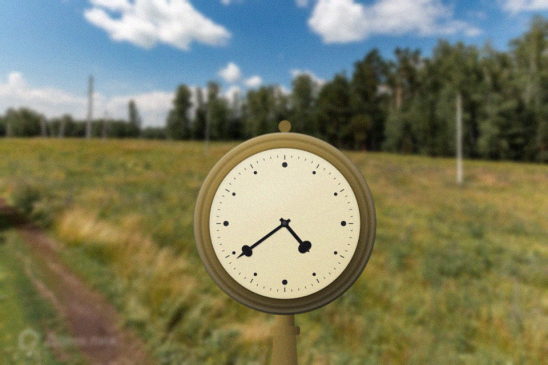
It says 4.39
